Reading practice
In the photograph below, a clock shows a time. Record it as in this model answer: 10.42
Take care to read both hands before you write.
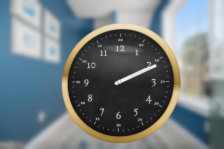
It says 2.11
